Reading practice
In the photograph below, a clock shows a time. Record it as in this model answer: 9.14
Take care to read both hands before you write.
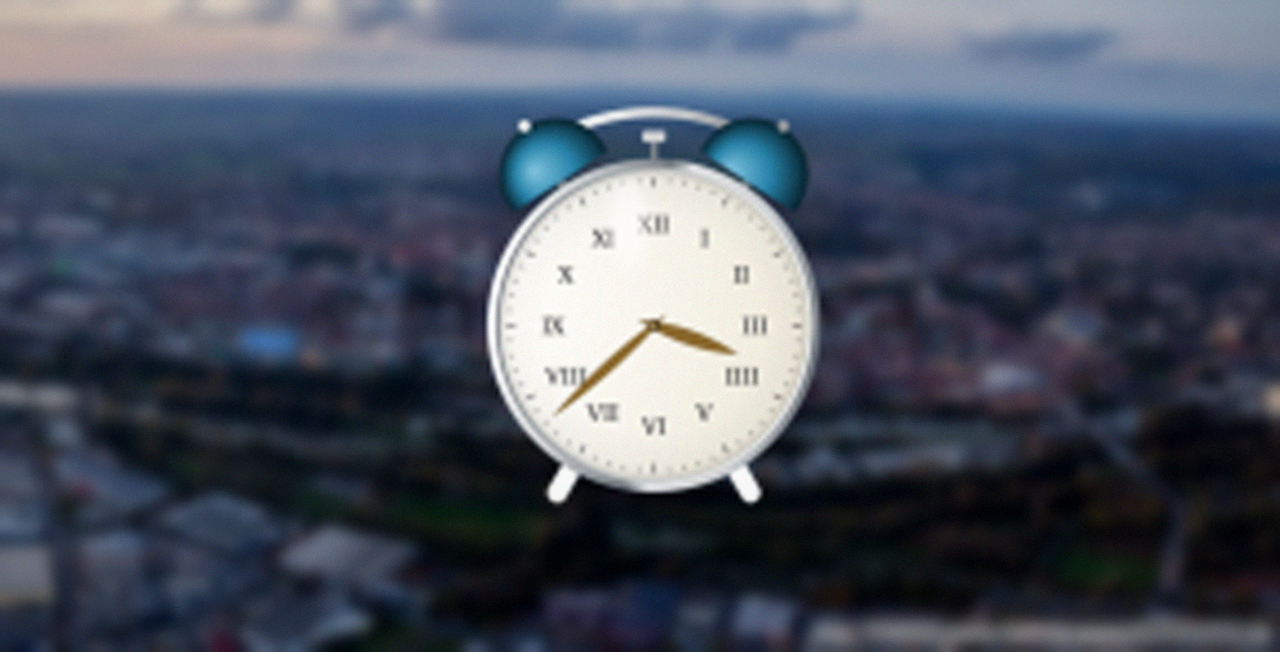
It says 3.38
